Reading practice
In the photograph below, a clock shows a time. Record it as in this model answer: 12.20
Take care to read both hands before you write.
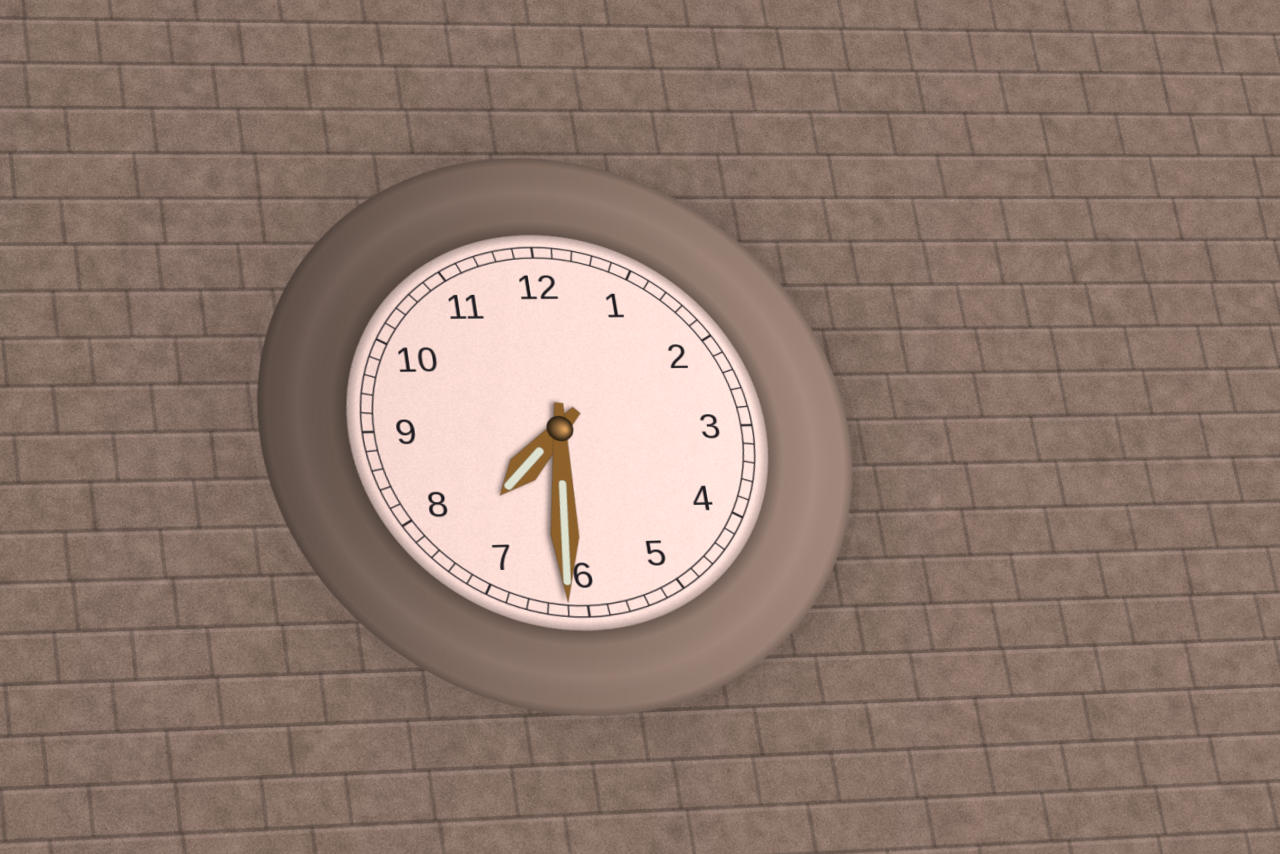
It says 7.31
